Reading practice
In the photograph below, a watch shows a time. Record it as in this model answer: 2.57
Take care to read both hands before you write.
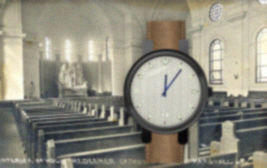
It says 12.06
